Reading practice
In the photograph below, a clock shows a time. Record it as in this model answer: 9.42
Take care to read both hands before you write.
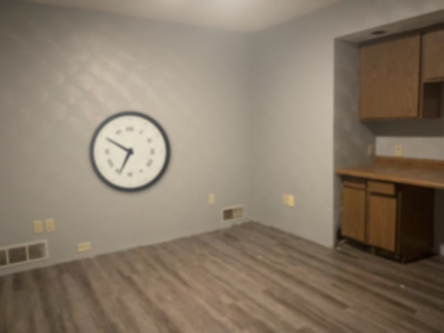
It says 6.50
